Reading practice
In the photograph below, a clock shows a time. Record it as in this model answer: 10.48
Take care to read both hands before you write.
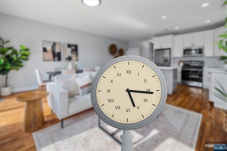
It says 5.16
